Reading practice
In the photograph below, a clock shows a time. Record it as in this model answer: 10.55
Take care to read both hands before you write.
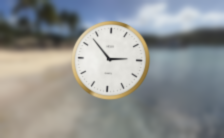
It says 2.53
